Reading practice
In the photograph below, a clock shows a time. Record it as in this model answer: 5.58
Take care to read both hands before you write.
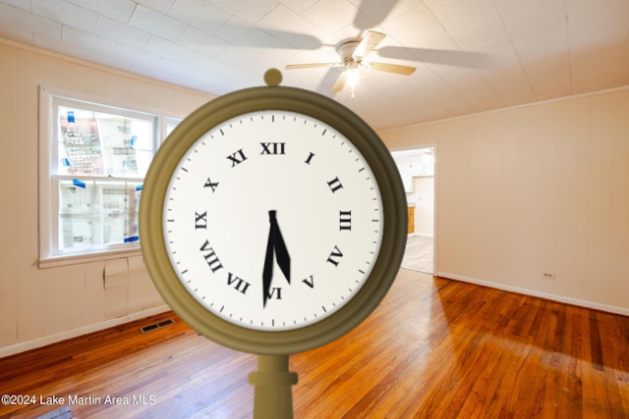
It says 5.31
